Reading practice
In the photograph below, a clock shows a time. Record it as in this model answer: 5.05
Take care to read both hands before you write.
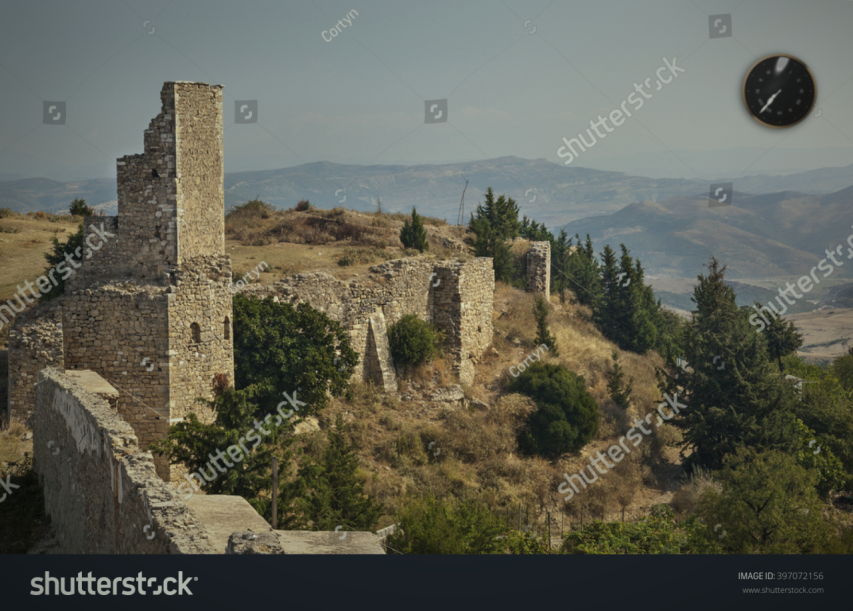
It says 7.37
